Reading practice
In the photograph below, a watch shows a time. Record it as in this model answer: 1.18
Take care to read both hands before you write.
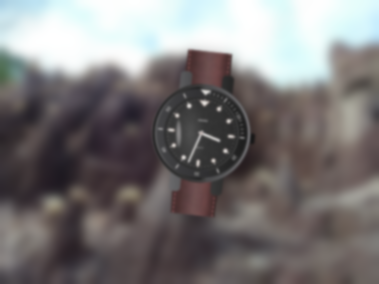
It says 3.33
